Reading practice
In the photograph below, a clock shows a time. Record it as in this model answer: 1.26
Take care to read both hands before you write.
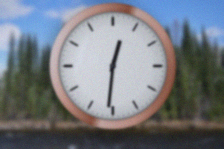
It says 12.31
